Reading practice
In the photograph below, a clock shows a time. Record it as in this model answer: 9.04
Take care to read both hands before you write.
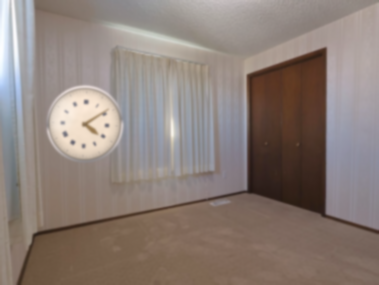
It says 4.09
